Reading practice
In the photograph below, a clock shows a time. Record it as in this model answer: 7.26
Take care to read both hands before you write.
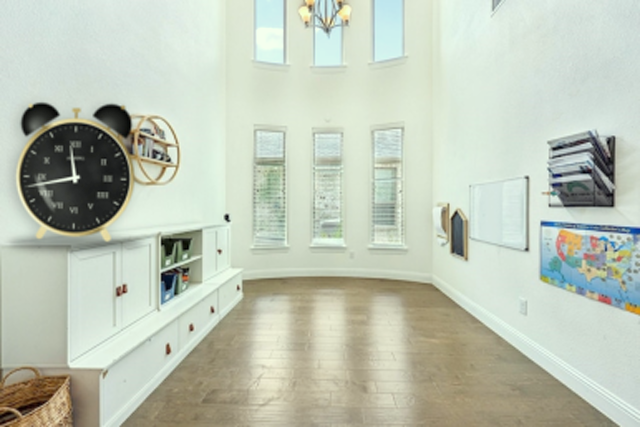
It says 11.43
